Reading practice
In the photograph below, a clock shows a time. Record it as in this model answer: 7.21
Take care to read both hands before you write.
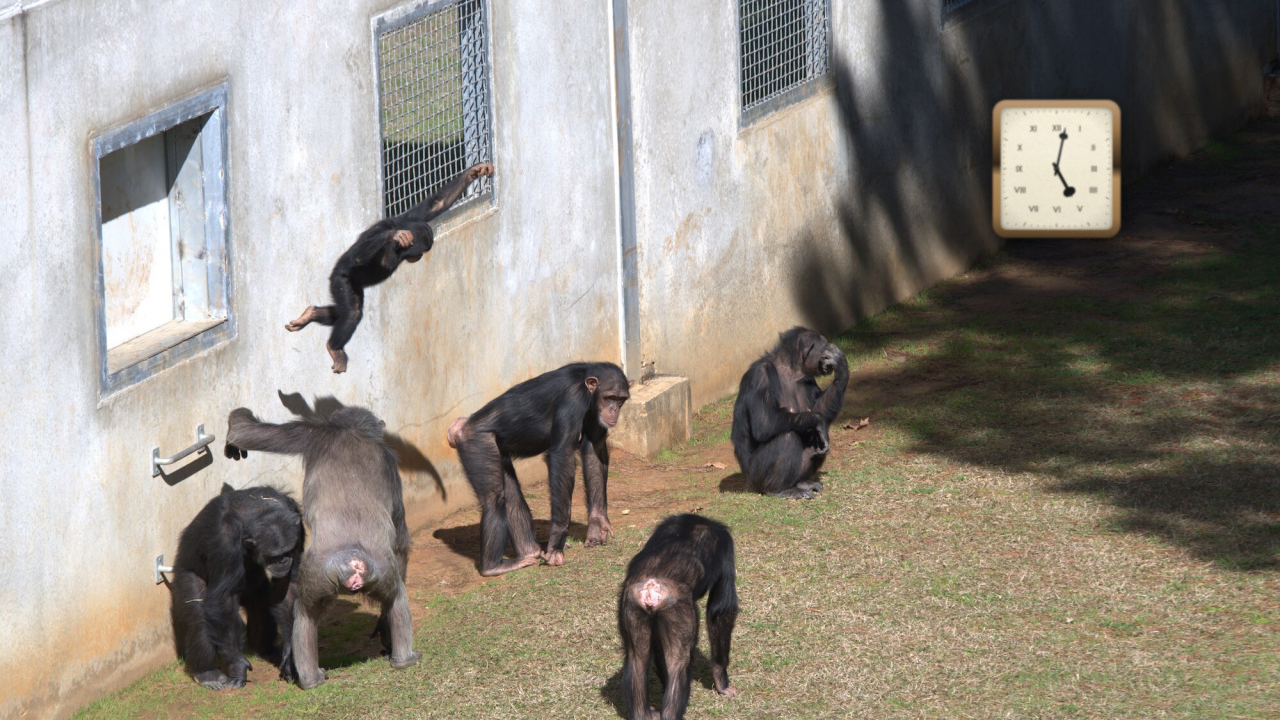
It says 5.02
